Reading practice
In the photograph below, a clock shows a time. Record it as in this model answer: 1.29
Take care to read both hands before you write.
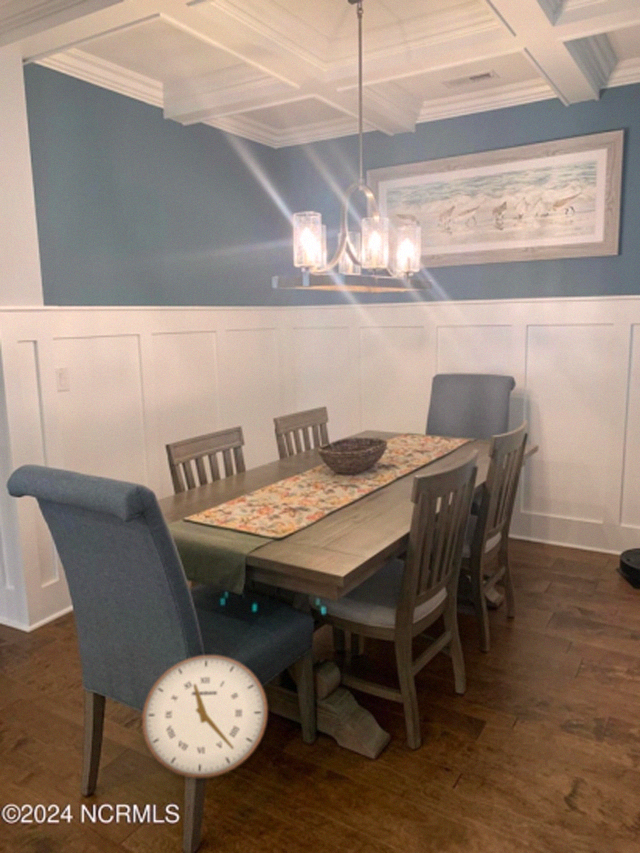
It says 11.23
